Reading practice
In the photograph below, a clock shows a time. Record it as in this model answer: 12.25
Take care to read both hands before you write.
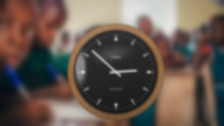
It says 2.52
